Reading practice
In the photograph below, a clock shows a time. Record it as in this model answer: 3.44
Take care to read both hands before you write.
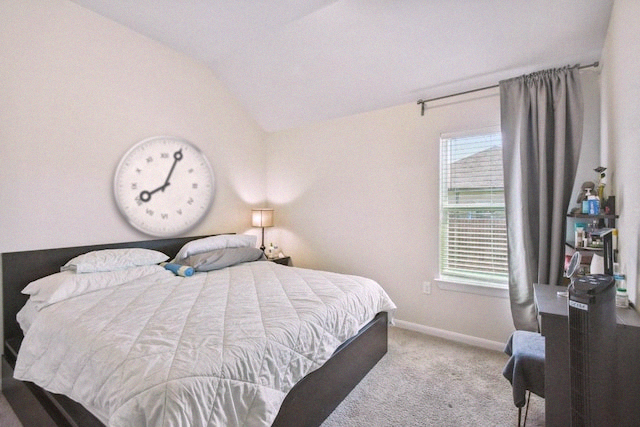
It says 8.04
